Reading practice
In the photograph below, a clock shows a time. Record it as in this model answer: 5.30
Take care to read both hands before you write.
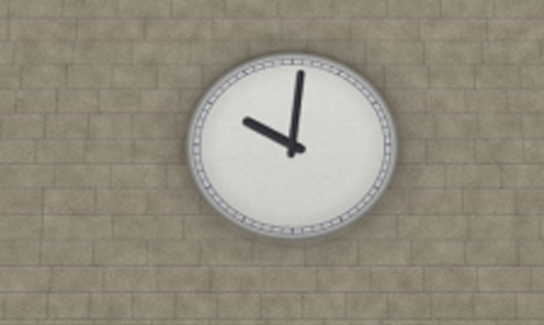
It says 10.01
